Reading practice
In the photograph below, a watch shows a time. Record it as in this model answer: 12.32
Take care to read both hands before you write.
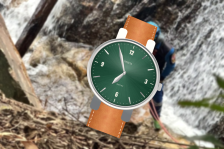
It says 6.55
